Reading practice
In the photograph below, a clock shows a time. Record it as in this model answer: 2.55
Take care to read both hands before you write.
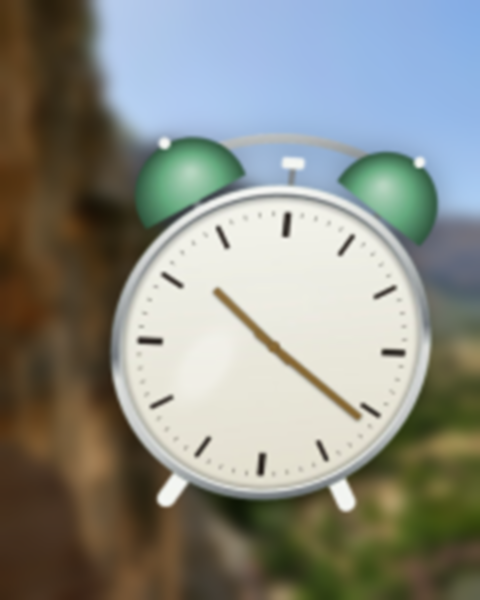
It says 10.21
